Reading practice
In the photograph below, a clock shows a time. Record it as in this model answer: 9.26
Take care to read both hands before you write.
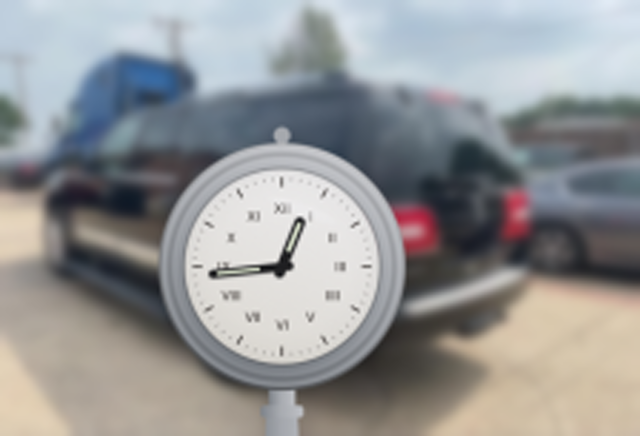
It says 12.44
